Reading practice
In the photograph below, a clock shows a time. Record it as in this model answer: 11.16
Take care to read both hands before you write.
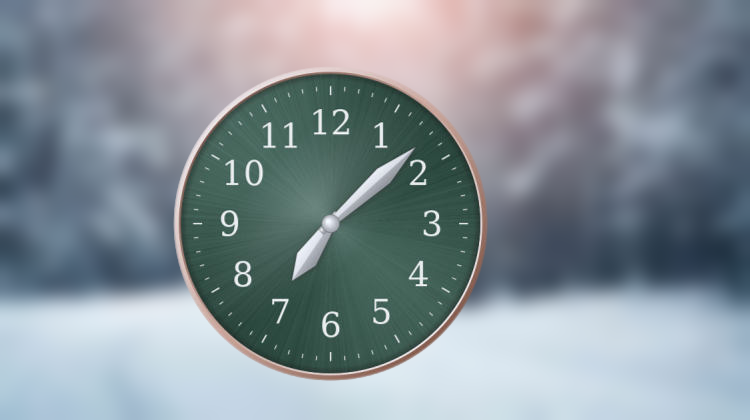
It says 7.08
